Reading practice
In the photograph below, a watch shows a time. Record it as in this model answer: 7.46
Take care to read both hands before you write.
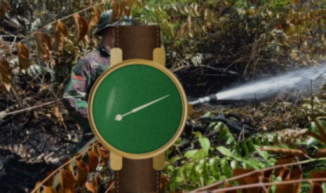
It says 8.11
